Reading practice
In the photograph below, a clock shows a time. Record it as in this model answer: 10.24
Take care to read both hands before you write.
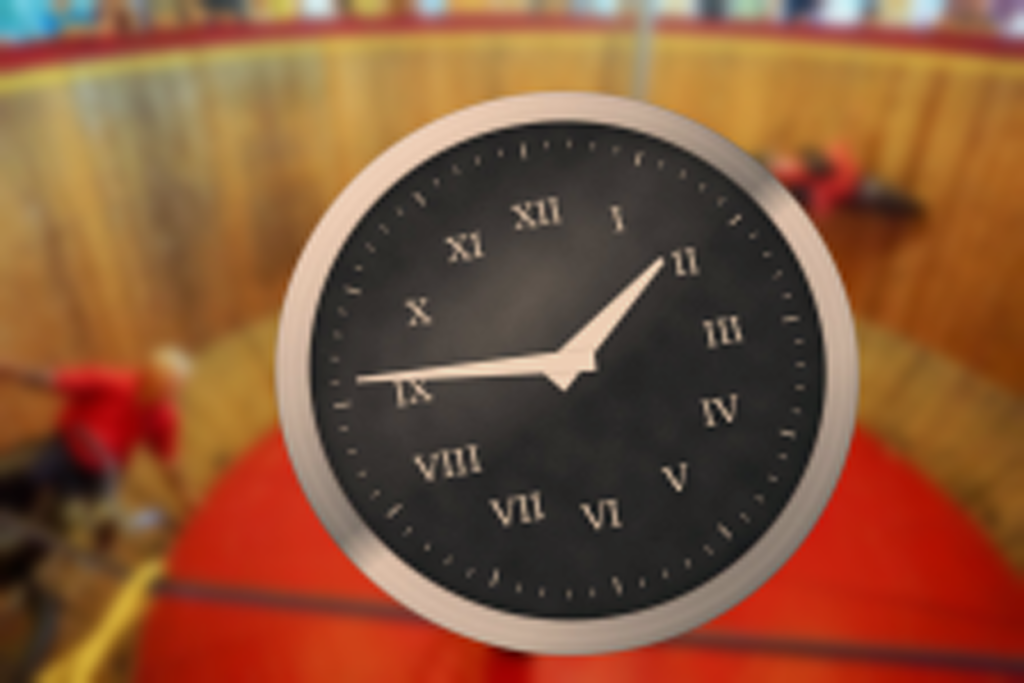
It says 1.46
